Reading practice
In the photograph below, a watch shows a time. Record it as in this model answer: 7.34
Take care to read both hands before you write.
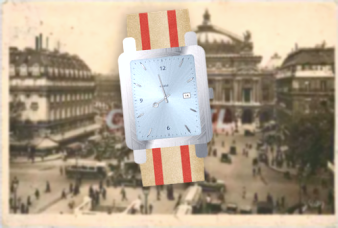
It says 7.58
